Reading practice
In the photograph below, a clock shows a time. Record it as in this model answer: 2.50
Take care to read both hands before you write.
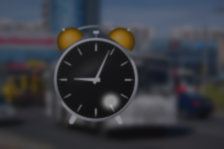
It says 9.04
